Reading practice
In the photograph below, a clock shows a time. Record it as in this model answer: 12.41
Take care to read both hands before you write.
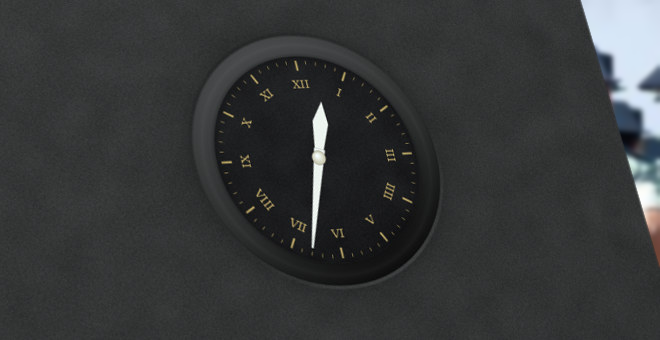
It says 12.33
